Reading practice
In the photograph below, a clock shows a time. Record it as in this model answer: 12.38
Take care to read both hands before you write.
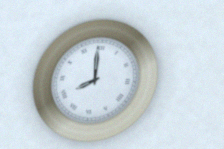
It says 7.59
